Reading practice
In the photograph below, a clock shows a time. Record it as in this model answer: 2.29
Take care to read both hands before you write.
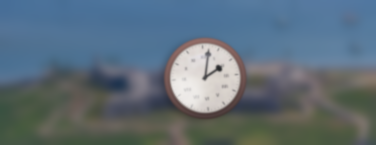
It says 2.02
